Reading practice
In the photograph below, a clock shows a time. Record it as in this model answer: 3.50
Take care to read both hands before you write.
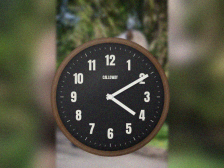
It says 4.10
